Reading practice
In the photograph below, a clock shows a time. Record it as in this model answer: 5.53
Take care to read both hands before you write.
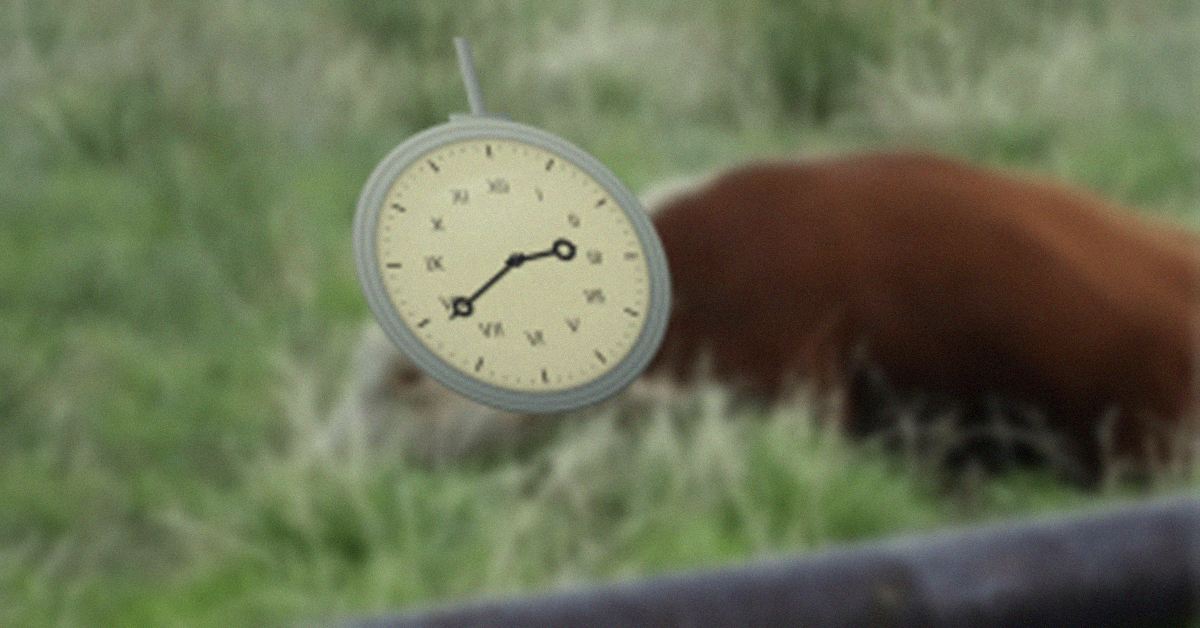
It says 2.39
